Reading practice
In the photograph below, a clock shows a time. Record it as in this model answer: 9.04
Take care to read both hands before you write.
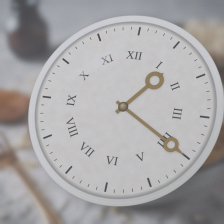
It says 1.20
